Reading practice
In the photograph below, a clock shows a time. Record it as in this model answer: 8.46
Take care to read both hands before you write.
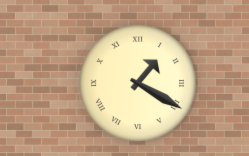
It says 1.20
